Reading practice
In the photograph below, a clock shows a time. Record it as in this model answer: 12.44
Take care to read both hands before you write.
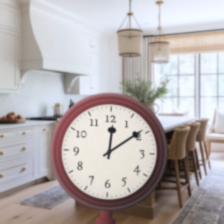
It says 12.09
